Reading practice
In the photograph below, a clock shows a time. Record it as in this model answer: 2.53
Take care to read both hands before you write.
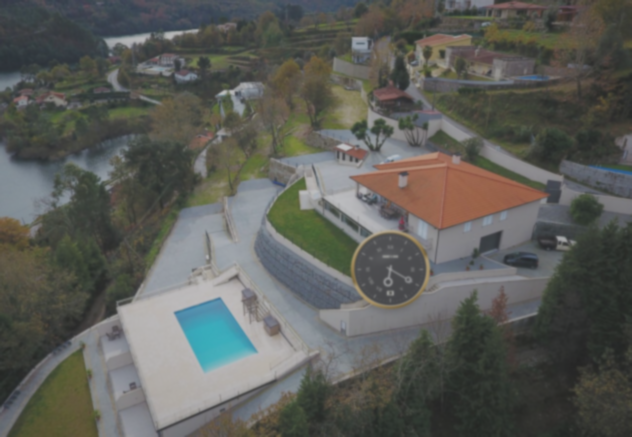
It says 6.20
